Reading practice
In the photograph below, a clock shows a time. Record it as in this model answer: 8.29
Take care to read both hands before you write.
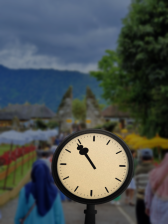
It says 10.54
